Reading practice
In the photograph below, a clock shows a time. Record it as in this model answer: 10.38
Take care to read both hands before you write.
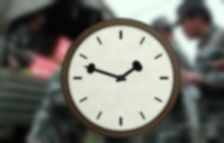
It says 1.48
